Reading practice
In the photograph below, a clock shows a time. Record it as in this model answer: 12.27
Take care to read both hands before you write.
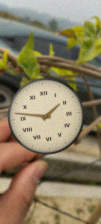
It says 1.47
